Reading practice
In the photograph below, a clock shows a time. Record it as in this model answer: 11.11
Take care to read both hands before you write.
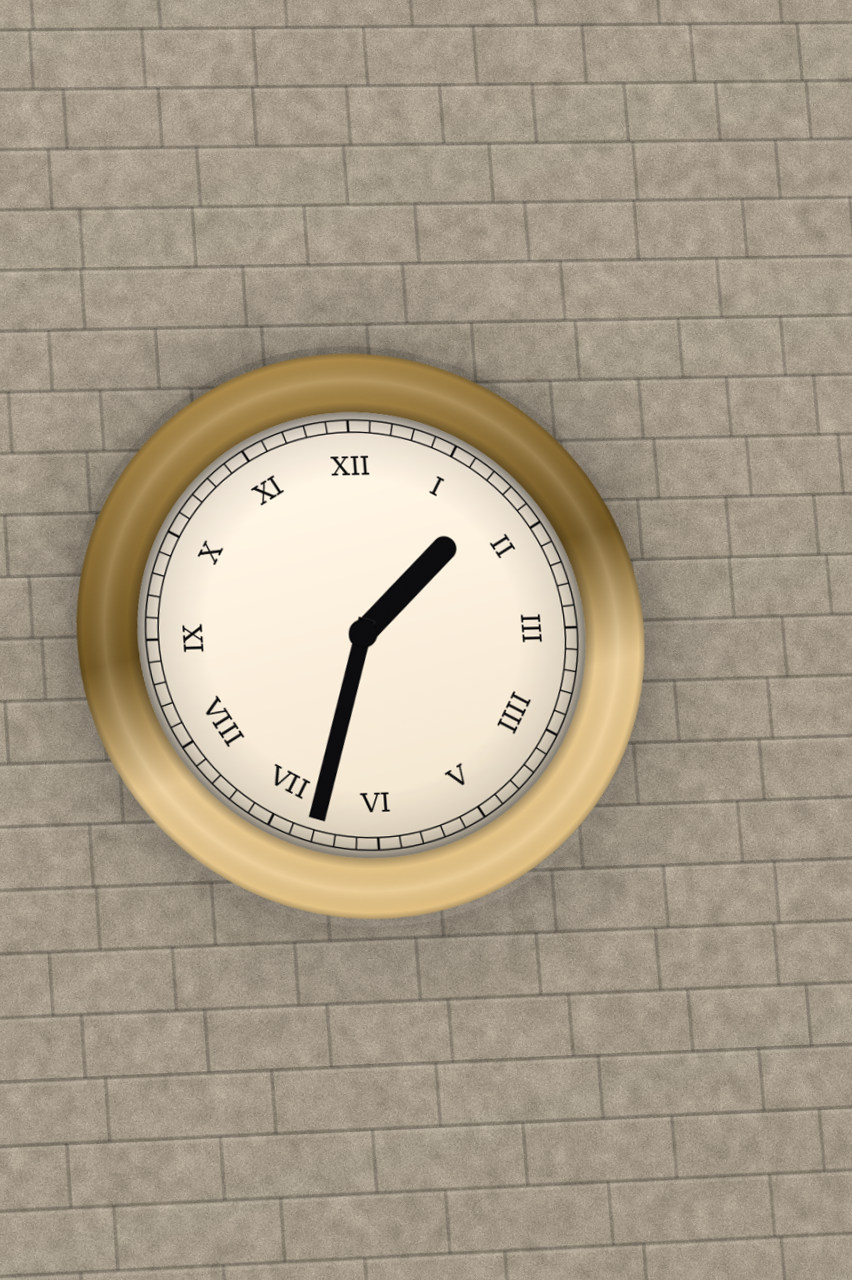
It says 1.33
